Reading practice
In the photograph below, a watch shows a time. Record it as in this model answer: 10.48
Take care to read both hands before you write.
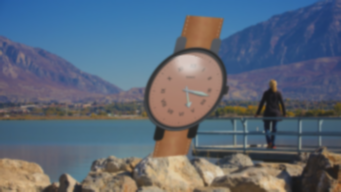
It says 5.17
